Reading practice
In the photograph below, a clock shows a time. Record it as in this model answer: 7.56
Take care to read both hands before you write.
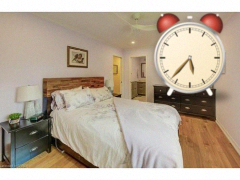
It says 5.37
